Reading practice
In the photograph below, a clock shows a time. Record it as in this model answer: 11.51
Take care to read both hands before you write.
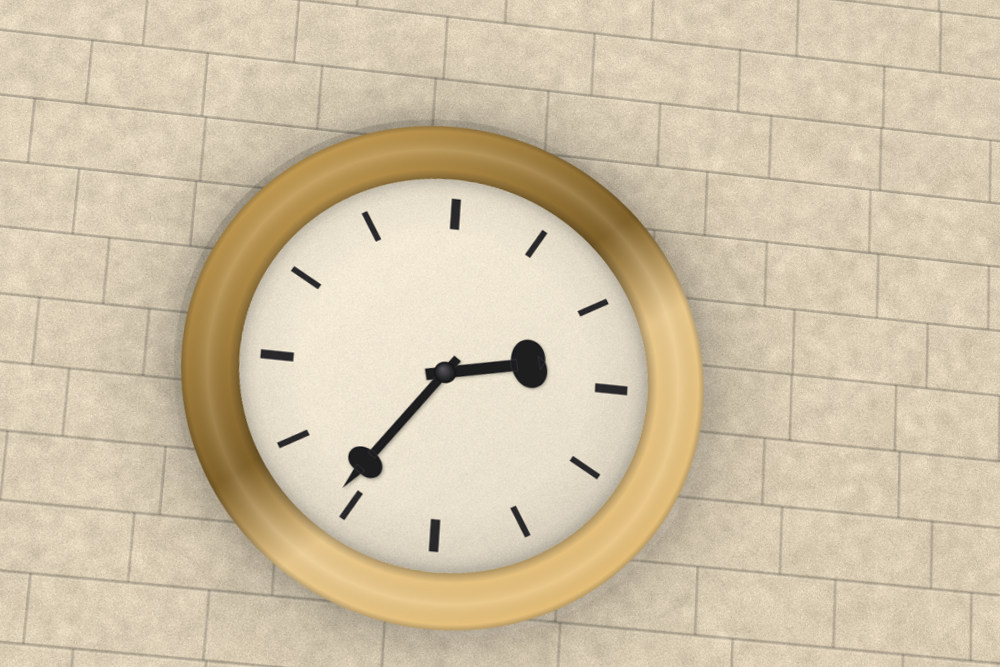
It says 2.36
